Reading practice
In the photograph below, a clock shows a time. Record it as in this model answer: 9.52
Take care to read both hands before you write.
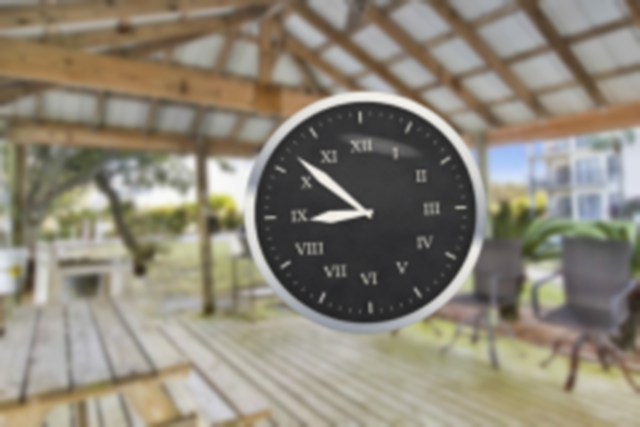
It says 8.52
